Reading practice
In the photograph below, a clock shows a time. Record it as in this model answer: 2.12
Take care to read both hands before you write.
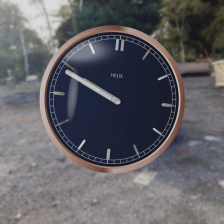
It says 9.49
